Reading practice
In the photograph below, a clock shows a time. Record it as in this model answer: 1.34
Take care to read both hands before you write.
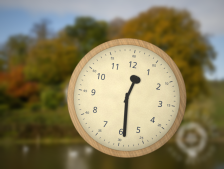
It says 12.29
